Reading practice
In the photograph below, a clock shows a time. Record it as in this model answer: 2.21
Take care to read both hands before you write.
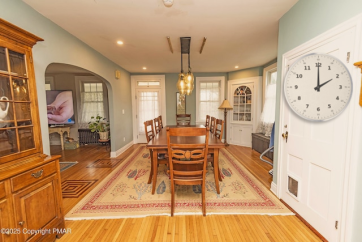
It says 2.00
